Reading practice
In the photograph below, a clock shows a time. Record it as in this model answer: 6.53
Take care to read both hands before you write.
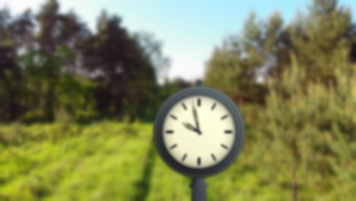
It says 9.58
